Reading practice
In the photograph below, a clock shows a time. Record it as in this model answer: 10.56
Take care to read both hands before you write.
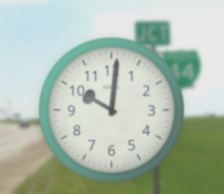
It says 10.01
